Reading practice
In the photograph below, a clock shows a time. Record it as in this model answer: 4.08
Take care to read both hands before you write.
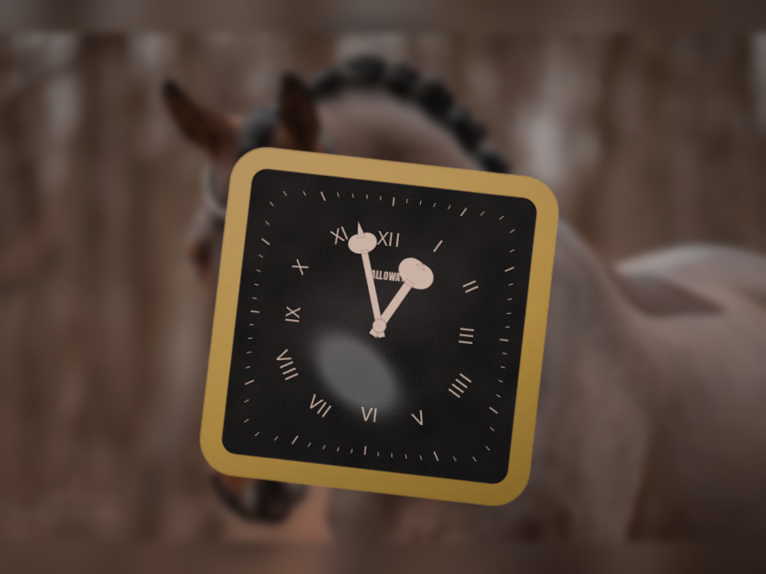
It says 12.57
